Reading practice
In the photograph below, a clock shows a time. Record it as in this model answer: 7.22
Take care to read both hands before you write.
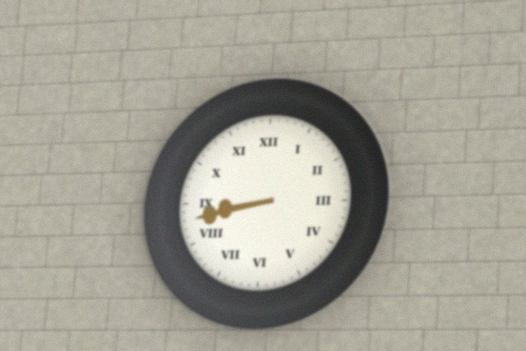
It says 8.43
